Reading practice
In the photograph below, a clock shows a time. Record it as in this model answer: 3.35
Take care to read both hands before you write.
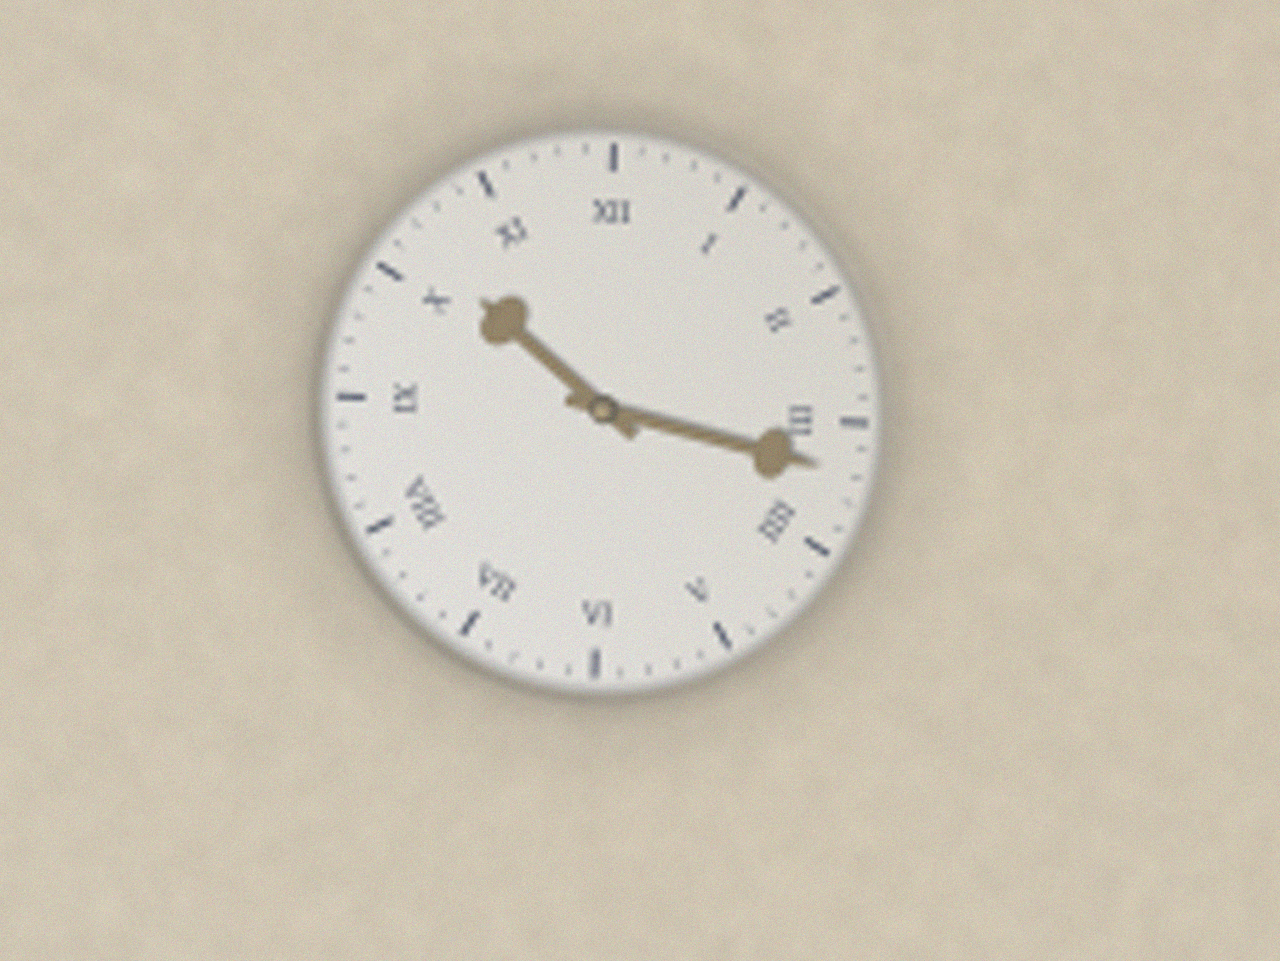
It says 10.17
